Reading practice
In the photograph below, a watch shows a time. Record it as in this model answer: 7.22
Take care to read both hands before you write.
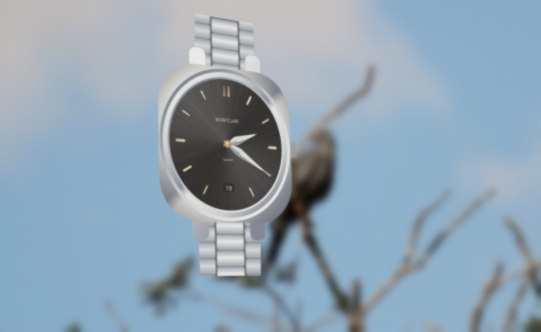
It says 2.20
